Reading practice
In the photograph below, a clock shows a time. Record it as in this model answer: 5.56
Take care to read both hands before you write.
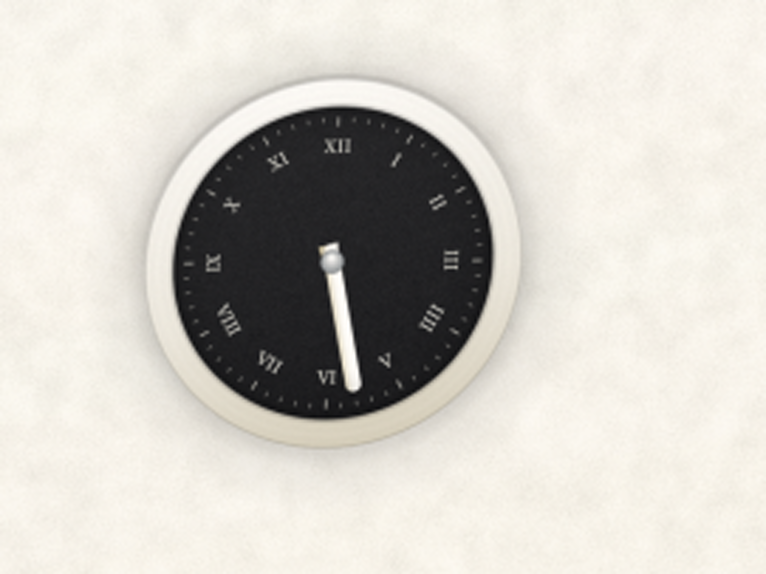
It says 5.28
